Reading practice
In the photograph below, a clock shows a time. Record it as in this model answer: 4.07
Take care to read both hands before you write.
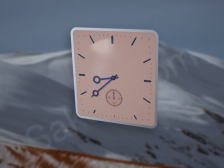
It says 8.38
